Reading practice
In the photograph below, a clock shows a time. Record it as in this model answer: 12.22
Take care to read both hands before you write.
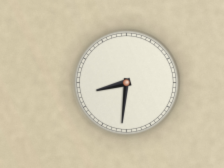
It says 8.31
